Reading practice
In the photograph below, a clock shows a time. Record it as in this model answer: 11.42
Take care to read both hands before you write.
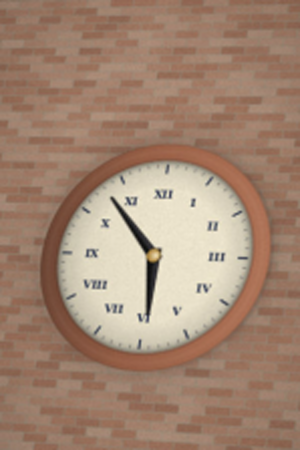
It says 5.53
